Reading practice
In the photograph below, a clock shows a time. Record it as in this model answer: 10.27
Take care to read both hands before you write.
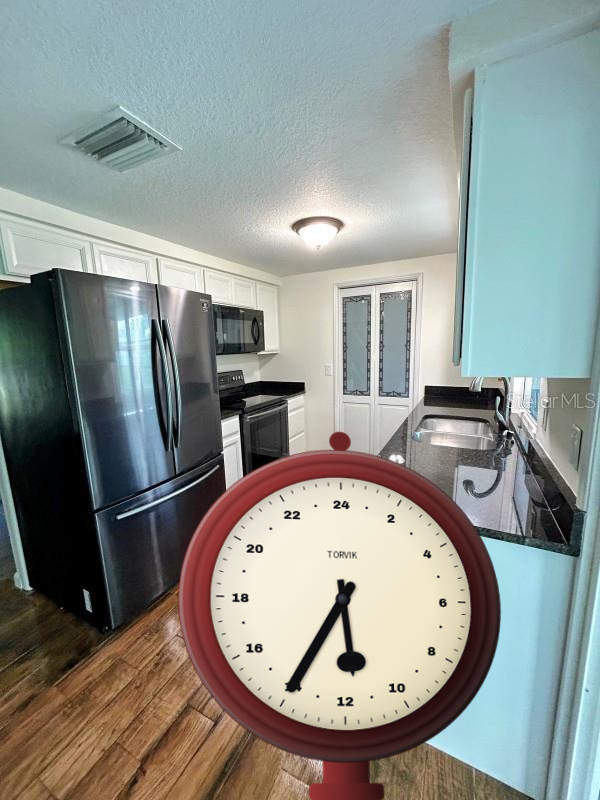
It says 11.35
